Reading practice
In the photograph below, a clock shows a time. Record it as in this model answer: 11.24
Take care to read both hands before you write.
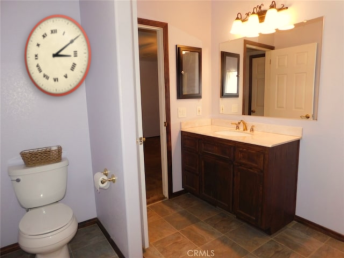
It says 3.10
